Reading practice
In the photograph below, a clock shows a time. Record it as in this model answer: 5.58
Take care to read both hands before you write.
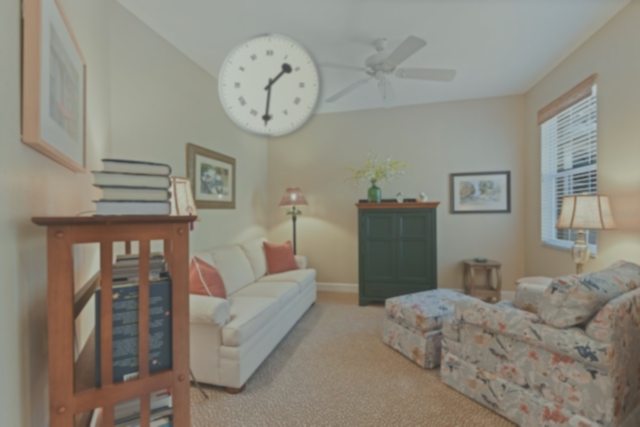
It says 1.31
